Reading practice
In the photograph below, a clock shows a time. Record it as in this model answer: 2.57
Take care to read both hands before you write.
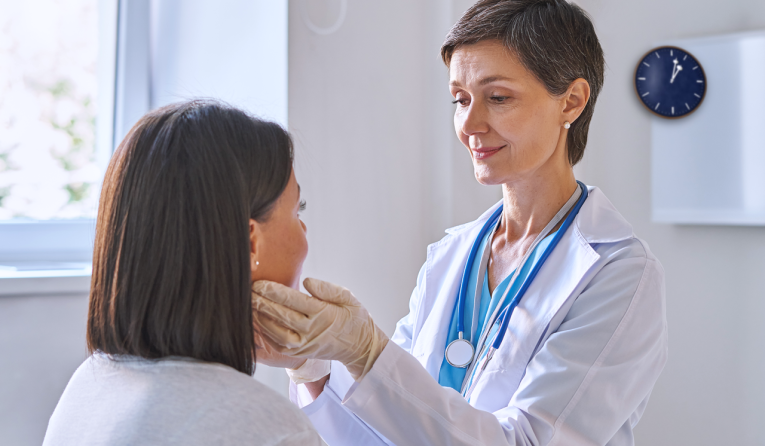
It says 1.02
